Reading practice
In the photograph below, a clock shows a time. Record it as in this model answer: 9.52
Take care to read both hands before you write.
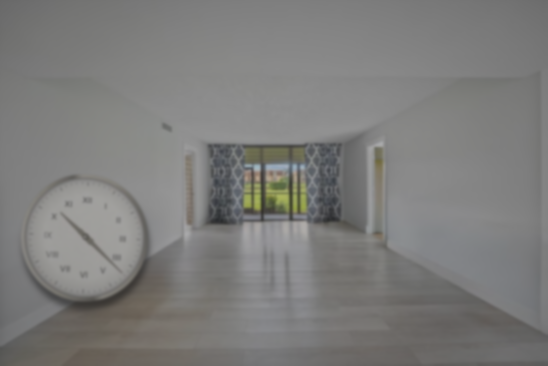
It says 10.22
